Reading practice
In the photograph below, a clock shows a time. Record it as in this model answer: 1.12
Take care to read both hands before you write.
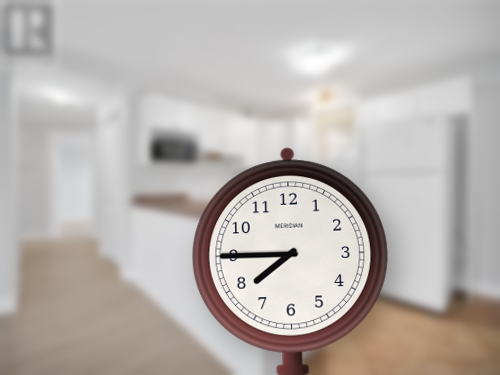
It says 7.45
